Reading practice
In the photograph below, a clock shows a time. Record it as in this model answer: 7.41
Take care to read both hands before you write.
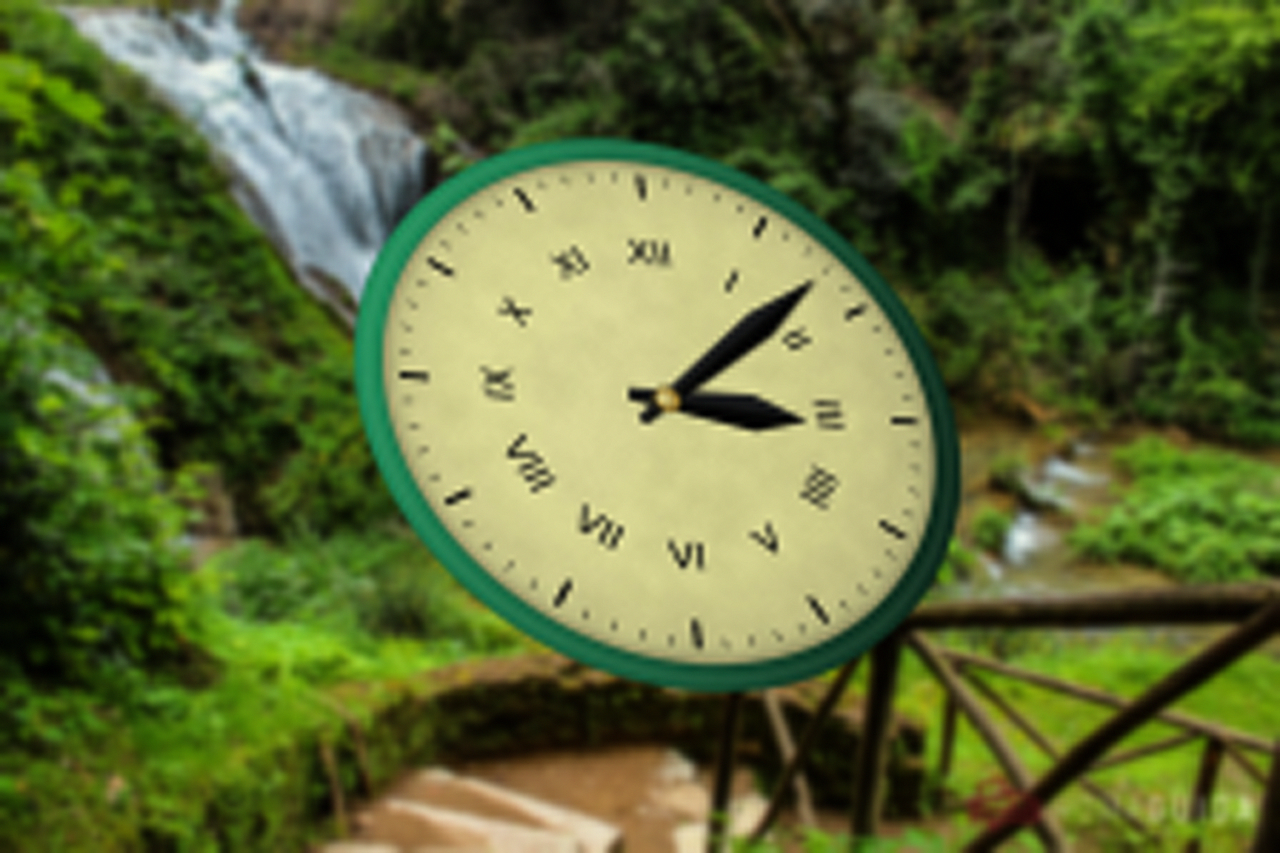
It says 3.08
